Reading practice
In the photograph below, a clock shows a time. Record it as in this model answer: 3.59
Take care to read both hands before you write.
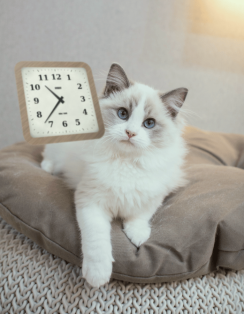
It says 10.37
